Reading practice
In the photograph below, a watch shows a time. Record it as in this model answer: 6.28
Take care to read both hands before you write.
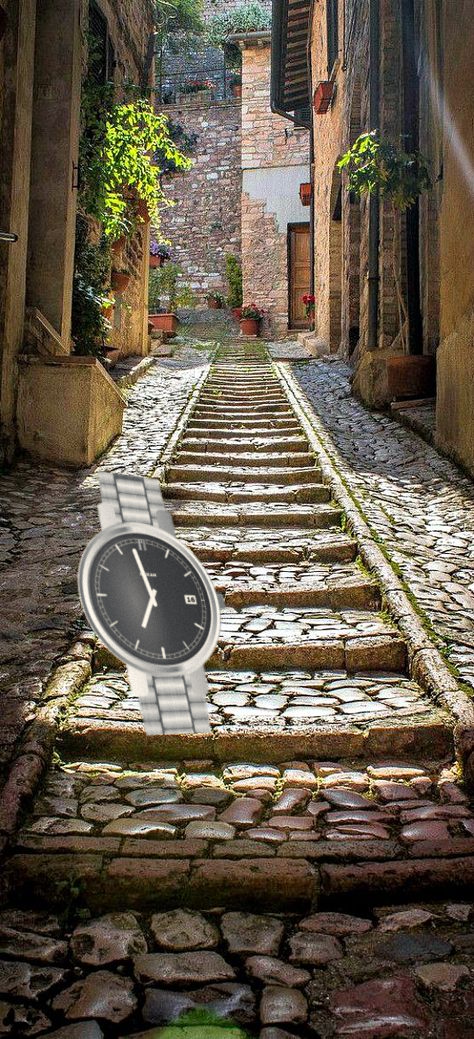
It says 6.58
